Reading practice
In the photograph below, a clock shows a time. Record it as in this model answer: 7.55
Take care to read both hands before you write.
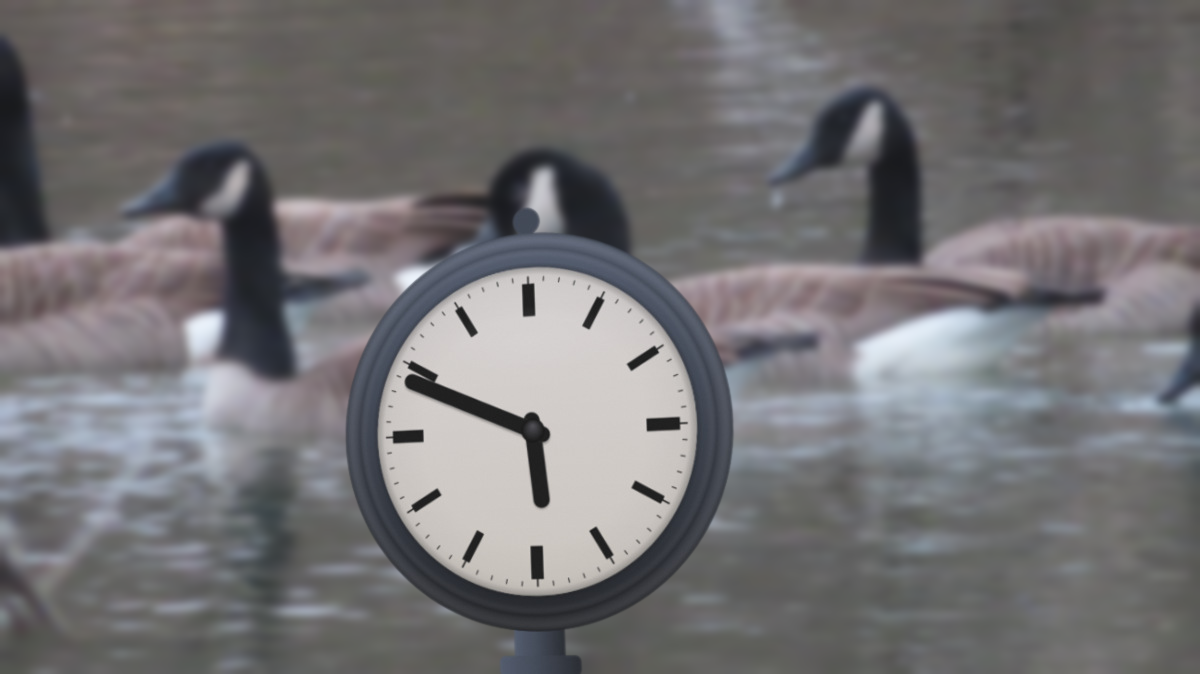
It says 5.49
